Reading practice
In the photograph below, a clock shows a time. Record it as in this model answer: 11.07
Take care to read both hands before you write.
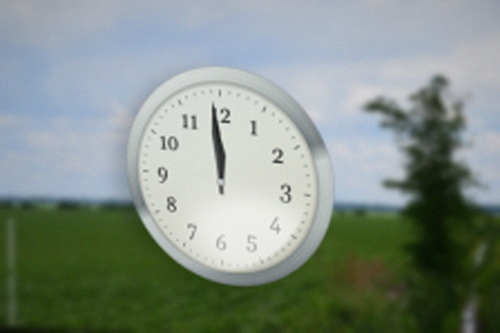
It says 11.59
